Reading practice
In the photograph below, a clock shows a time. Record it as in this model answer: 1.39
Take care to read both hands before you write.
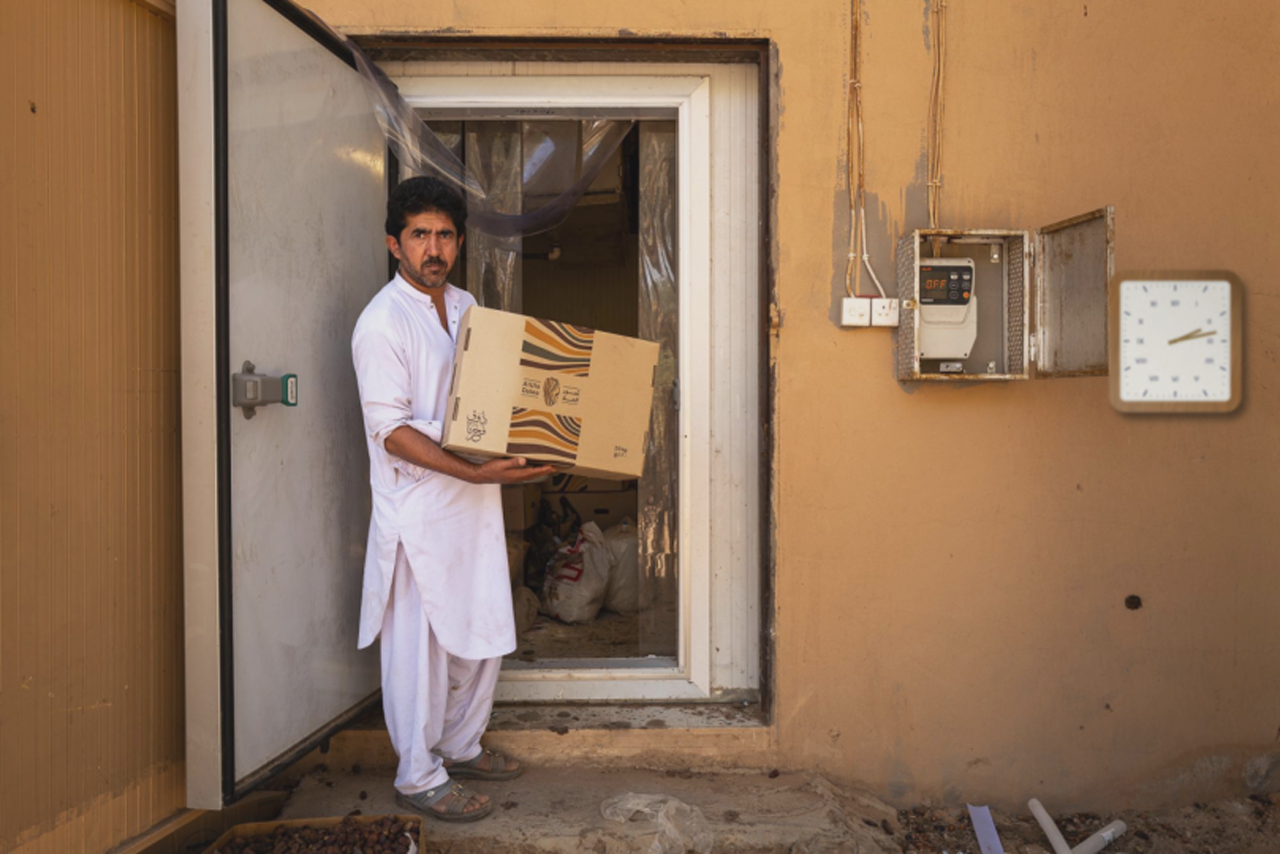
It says 2.13
